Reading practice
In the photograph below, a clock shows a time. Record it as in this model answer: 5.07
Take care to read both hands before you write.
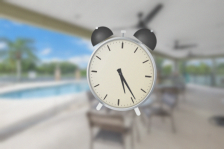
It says 5.24
